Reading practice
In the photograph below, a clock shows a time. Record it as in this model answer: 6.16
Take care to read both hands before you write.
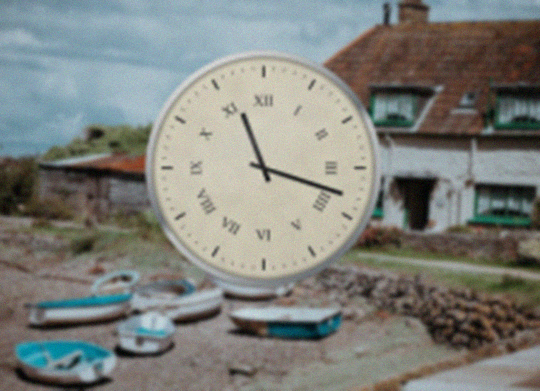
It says 11.18
